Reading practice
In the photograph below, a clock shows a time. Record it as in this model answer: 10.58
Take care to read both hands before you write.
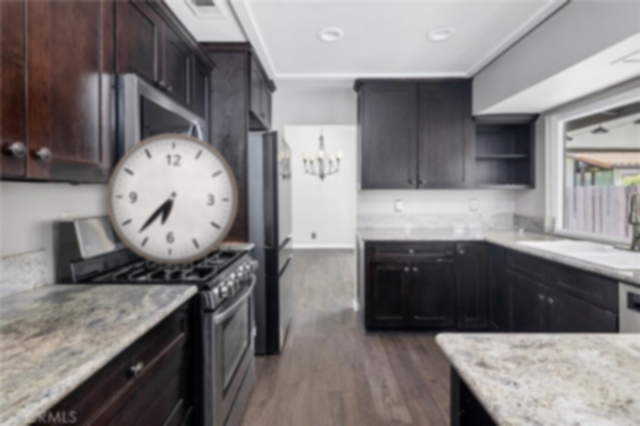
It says 6.37
